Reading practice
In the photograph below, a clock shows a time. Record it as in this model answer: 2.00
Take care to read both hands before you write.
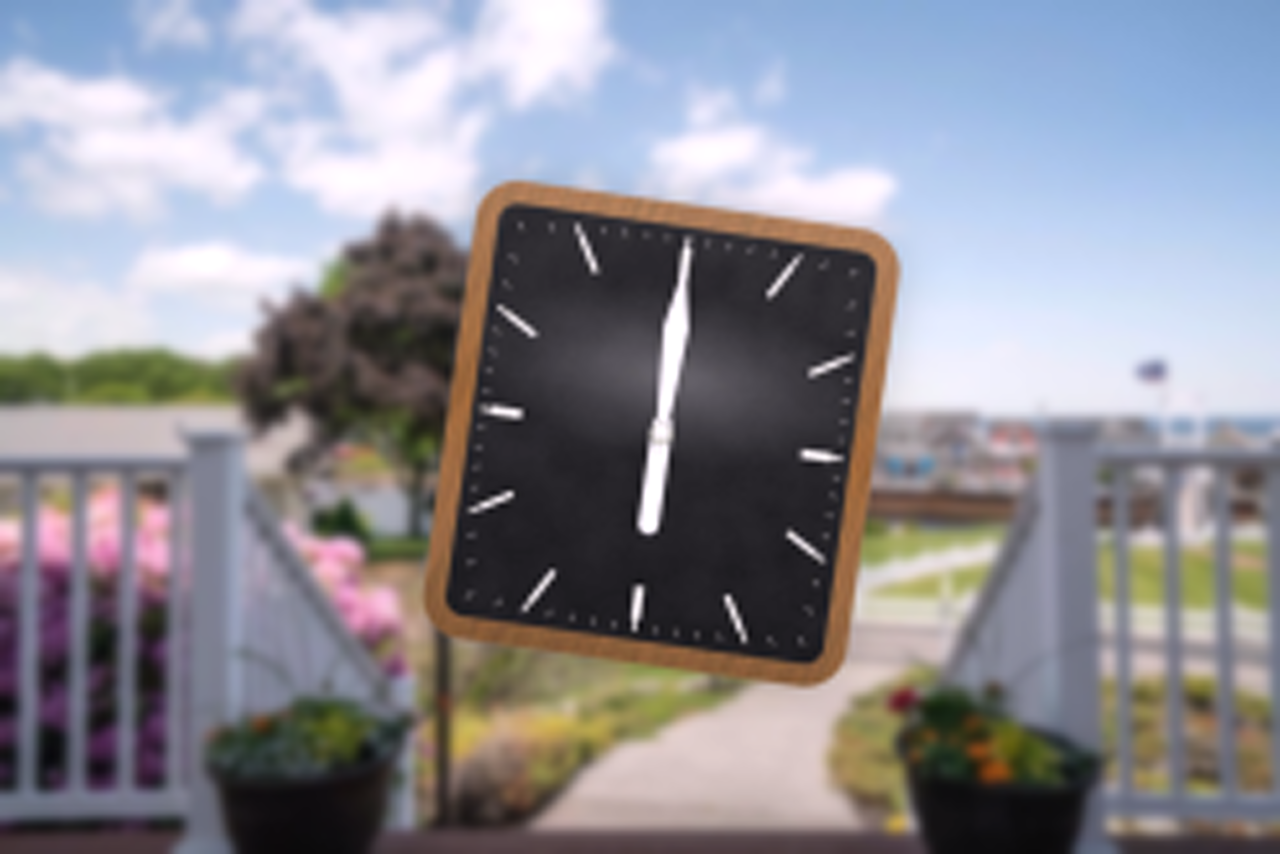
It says 6.00
